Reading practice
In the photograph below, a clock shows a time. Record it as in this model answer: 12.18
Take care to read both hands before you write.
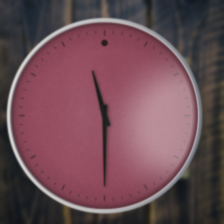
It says 11.30
